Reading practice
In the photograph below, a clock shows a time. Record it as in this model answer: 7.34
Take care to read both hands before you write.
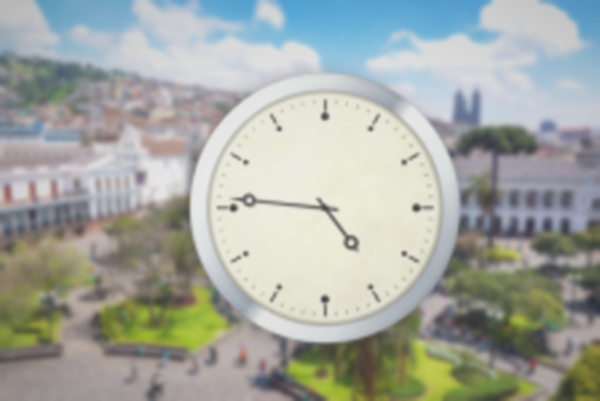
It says 4.46
